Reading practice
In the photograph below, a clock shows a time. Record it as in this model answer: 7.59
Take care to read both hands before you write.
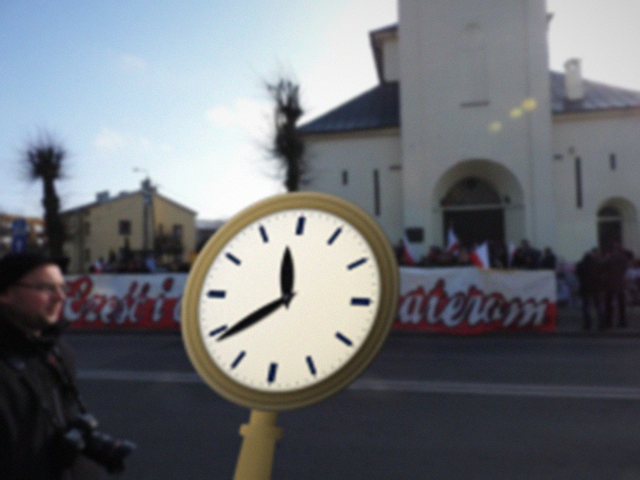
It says 11.39
